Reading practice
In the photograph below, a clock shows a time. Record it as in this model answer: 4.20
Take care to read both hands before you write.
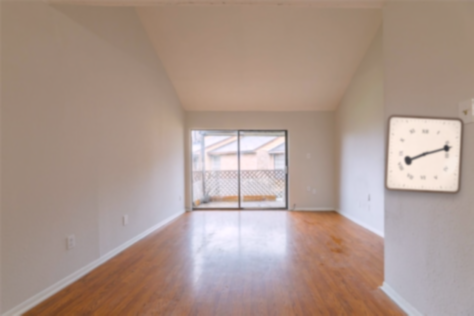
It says 8.12
